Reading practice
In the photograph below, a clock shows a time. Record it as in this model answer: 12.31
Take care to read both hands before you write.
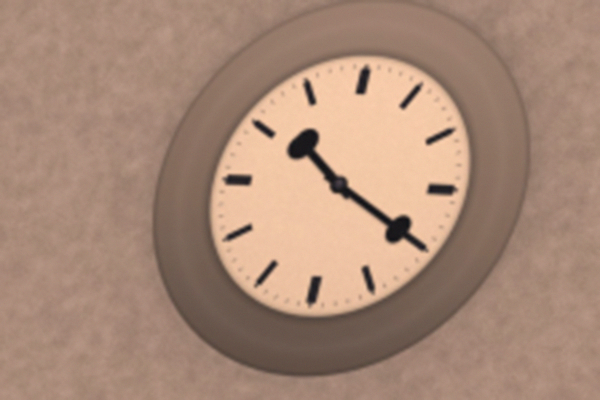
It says 10.20
